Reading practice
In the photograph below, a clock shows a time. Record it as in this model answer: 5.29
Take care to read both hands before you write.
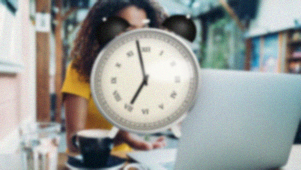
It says 6.58
